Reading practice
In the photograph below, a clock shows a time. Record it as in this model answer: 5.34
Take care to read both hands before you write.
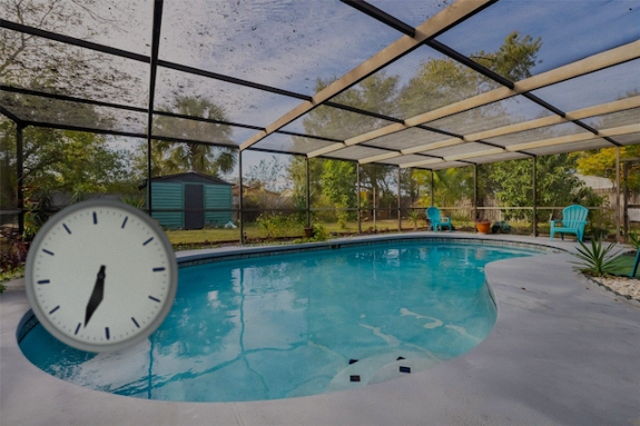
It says 6.34
